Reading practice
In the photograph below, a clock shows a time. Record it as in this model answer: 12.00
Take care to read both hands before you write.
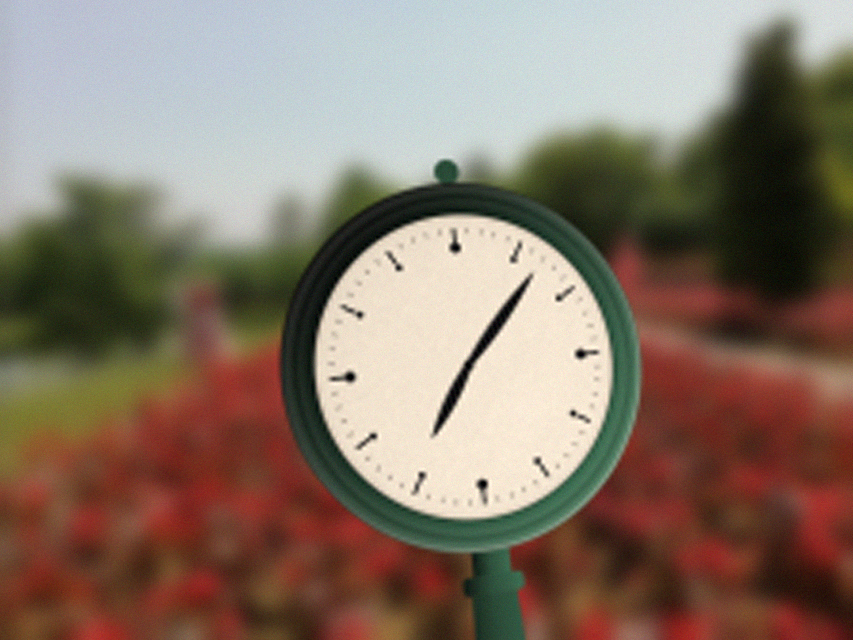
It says 7.07
